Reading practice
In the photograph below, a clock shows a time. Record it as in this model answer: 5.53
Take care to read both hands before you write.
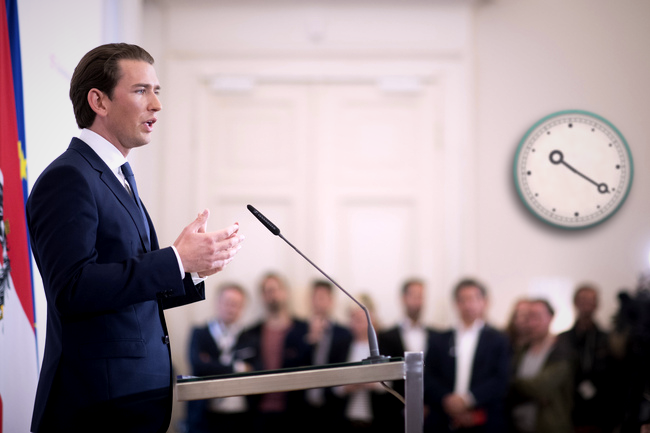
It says 10.21
